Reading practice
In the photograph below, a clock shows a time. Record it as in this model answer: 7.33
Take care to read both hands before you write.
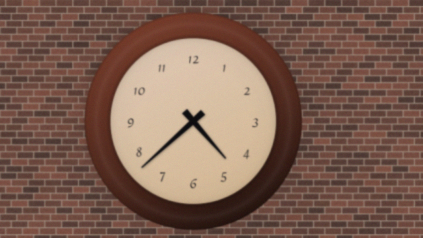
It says 4.38
